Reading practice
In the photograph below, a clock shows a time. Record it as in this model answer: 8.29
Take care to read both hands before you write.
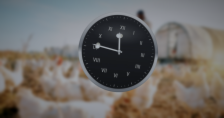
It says 11.46
